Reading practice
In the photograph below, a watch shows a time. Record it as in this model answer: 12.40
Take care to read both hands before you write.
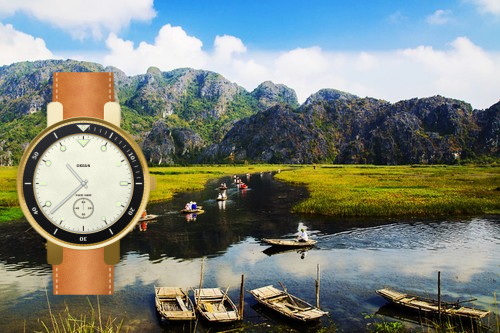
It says 10.38
